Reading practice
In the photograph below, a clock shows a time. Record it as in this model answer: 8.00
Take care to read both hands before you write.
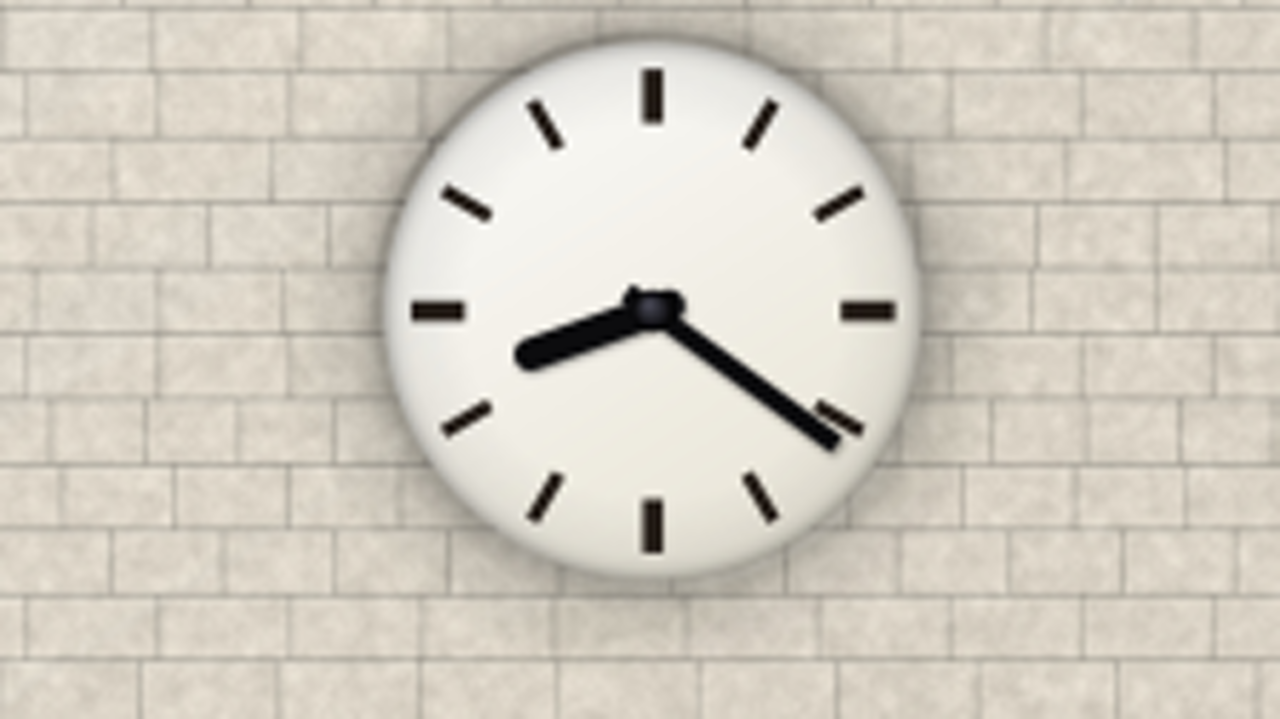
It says 8.21
